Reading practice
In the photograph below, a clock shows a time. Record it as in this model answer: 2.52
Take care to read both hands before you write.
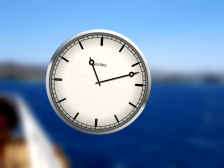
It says 11.12
